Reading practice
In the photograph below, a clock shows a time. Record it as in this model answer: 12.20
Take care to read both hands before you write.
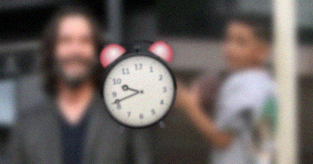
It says 9.42
